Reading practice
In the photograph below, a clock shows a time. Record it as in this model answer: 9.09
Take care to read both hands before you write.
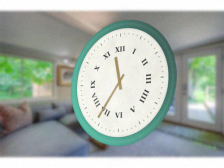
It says 11.36
